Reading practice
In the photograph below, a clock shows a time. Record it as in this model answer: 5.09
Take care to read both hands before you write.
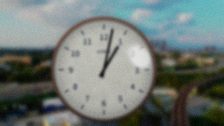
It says 1.02
